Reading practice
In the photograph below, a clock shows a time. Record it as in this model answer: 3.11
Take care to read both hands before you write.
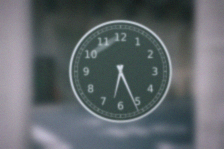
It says 6.26
